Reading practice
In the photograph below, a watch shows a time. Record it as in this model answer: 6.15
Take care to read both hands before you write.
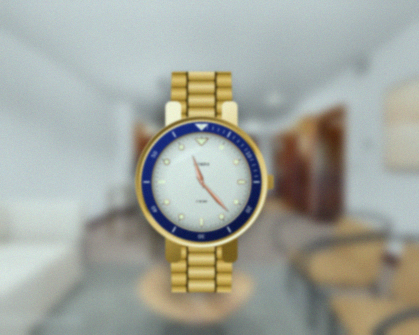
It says 11.23
